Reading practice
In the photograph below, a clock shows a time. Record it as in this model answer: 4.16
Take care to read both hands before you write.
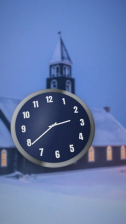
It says 2.39
